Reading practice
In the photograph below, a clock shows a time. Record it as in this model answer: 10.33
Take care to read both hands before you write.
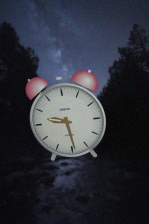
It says 9.29
